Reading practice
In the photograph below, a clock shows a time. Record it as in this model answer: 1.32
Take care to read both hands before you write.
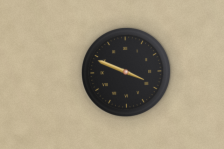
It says 3.49
